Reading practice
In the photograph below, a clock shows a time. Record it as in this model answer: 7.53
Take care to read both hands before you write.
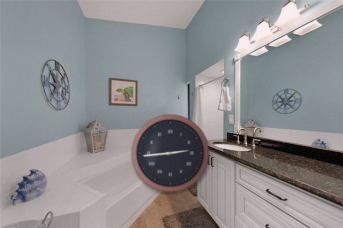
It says 2.44
